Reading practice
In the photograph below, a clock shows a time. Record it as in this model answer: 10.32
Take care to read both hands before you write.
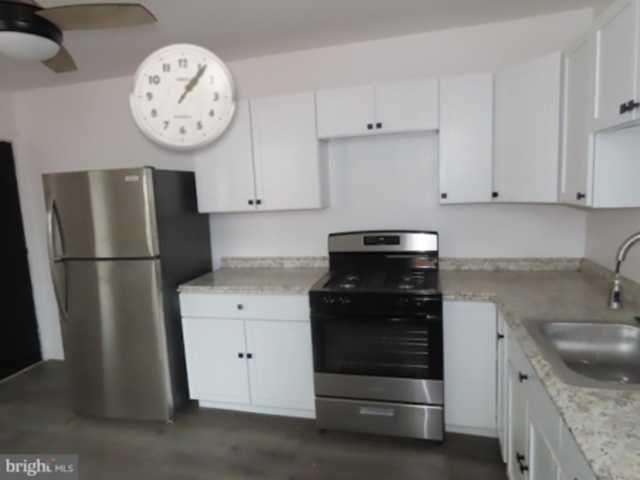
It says 1.06
